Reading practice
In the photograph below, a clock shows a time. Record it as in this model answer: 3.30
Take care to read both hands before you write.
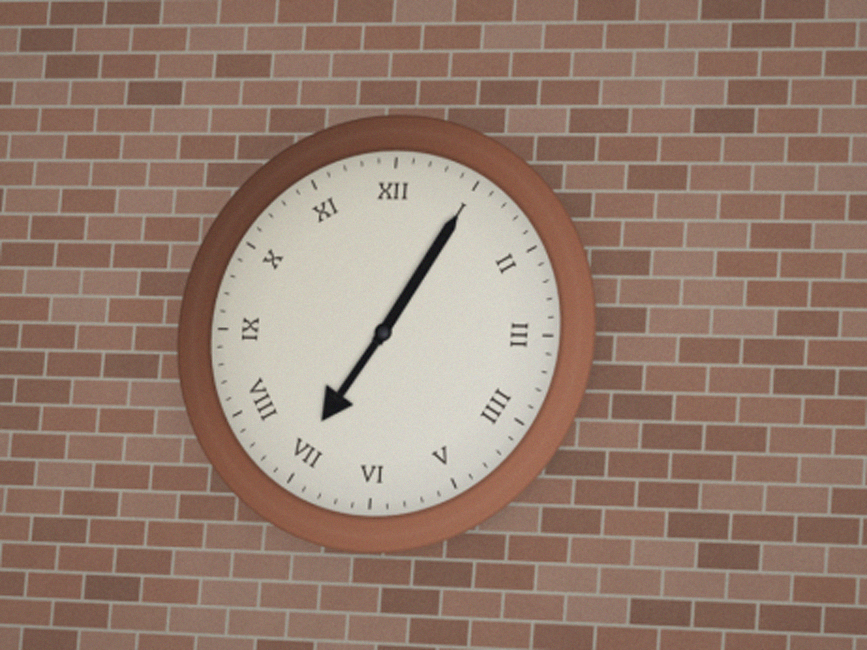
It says 7.05
